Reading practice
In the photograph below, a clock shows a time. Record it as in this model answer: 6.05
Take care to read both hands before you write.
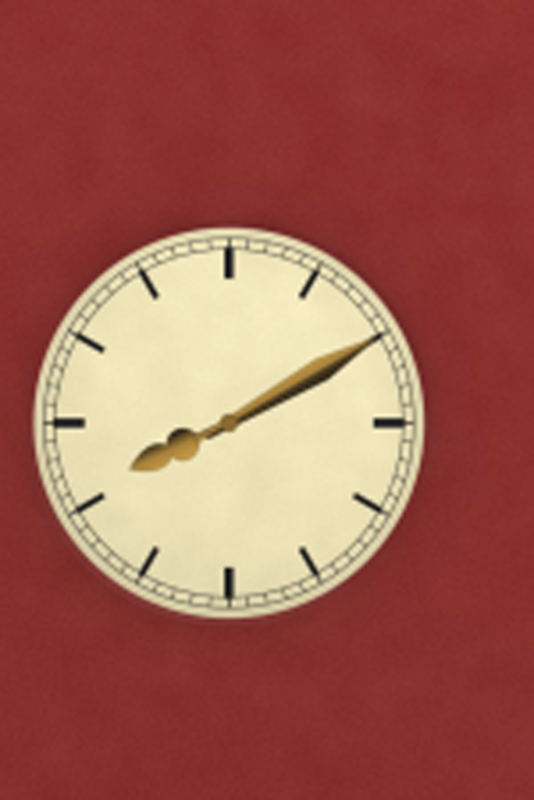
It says 8.10
